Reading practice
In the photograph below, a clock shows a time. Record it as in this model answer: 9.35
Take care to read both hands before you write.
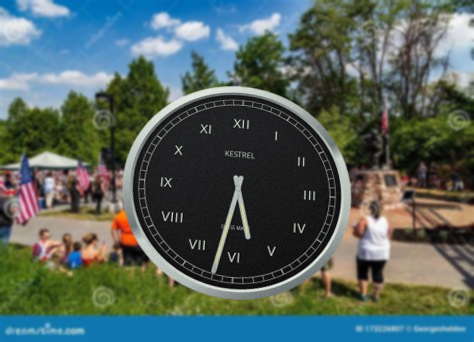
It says 5.32
